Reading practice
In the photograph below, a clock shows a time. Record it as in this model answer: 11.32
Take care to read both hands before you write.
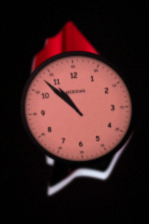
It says 10.53
